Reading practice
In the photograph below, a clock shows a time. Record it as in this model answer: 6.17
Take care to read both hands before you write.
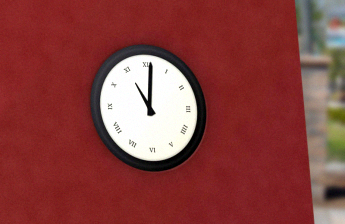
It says 11.01
